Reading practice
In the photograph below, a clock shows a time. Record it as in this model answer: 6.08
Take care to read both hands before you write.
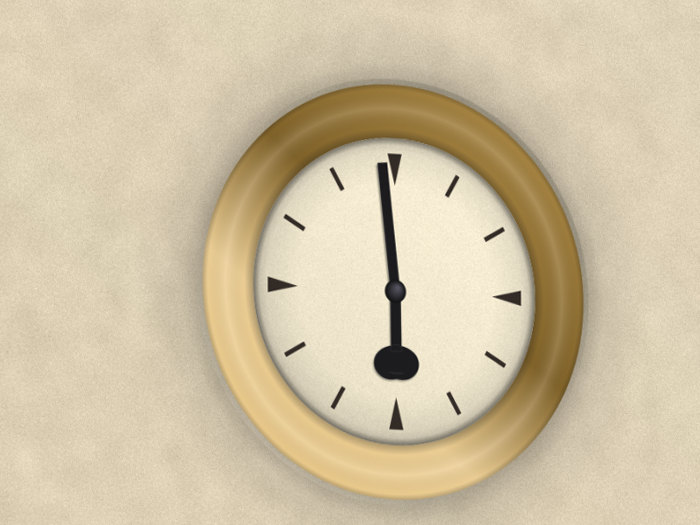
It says 5.59
